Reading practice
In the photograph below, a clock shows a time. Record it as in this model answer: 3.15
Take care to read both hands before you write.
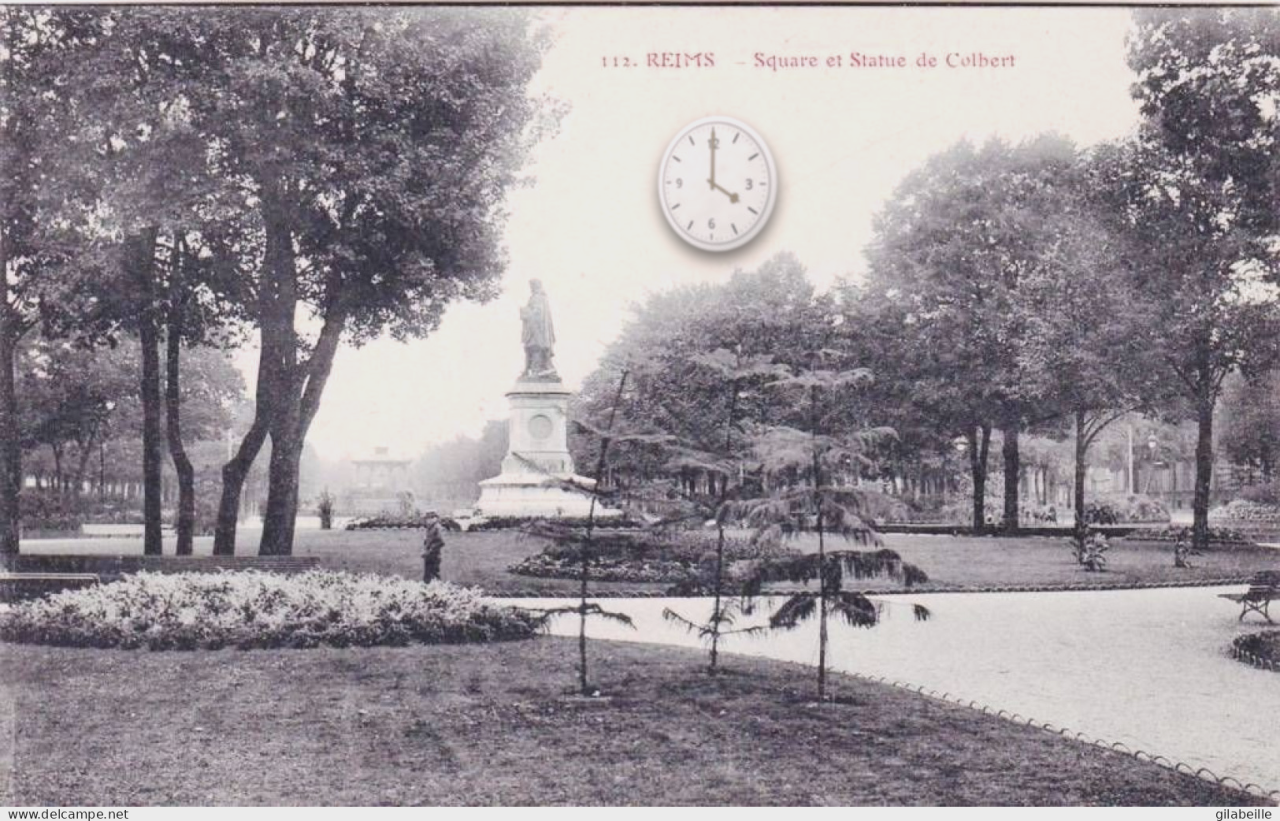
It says 4.00
